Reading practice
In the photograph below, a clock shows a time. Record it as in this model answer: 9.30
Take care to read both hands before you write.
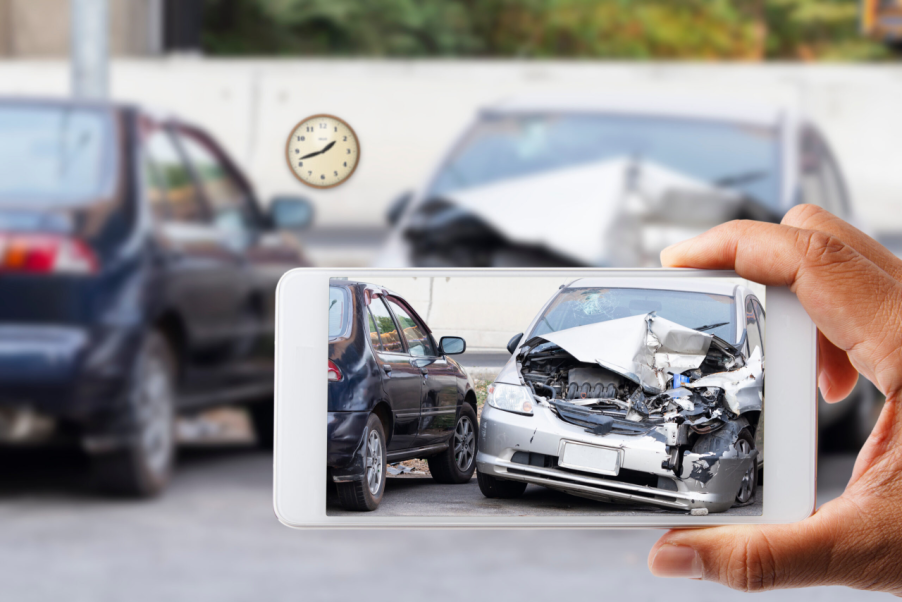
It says 1.42
